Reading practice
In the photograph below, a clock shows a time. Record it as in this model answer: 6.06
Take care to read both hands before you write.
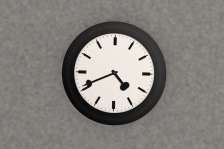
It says 4.41
